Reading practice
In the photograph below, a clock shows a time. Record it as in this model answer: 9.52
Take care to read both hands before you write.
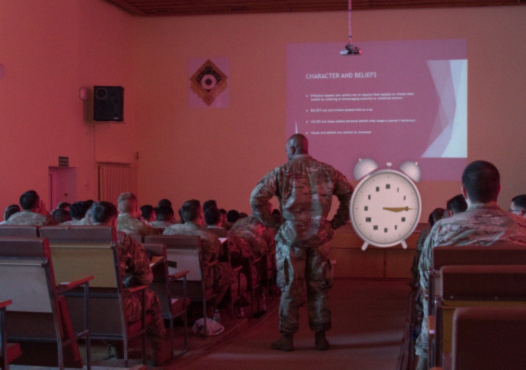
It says 3.15
